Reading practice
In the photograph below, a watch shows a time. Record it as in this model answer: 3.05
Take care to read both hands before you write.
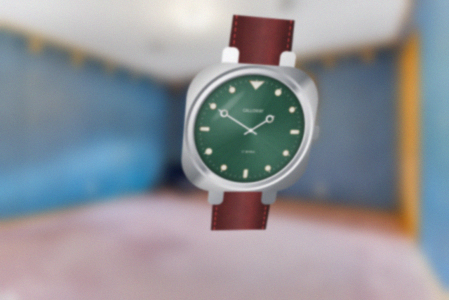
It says 1.50
